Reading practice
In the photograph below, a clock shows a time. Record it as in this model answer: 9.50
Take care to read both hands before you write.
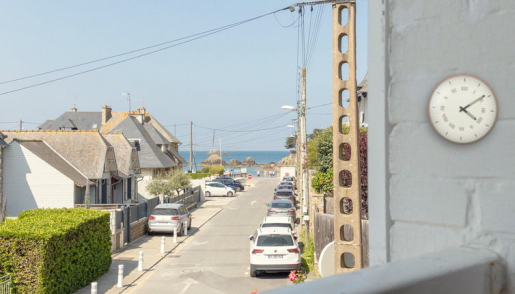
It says 4.09
